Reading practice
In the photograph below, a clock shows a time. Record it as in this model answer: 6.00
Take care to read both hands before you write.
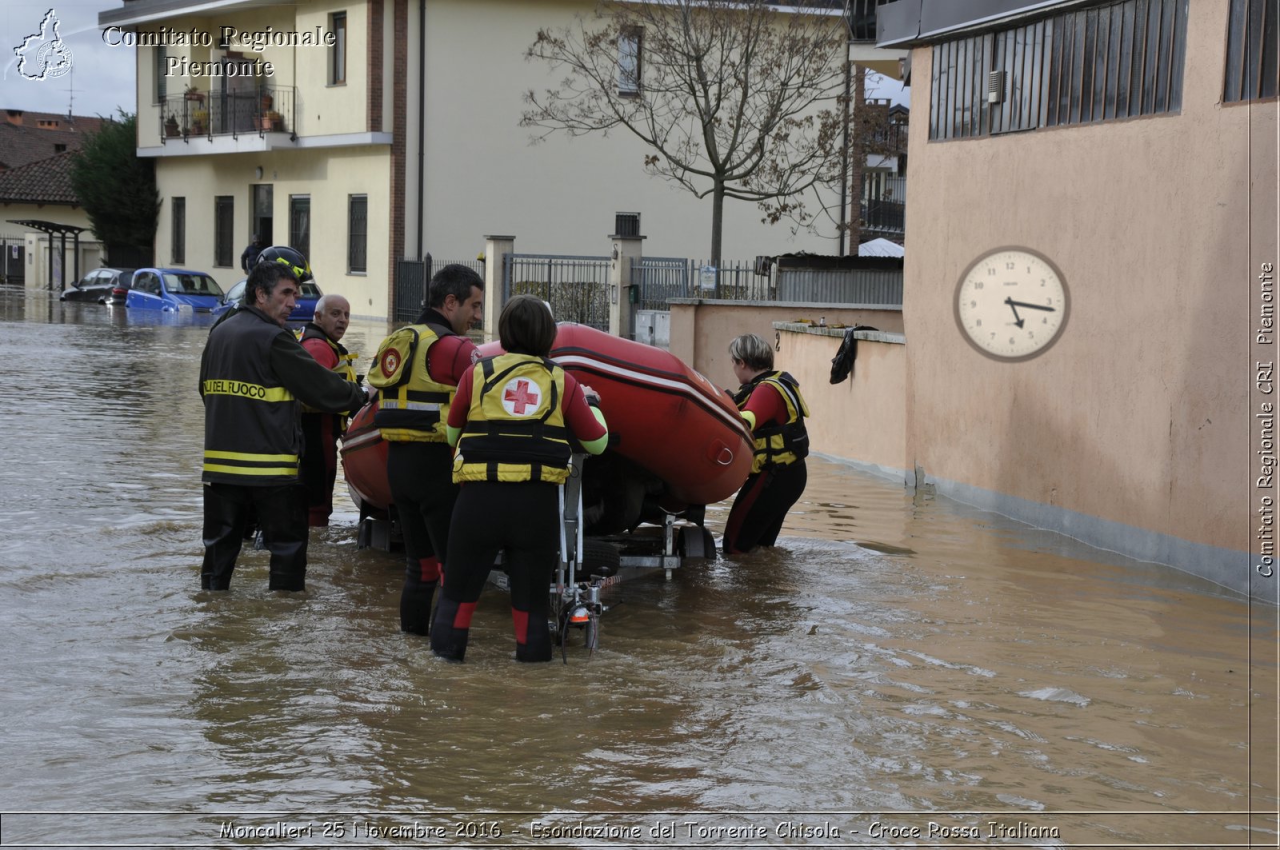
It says 5.17
